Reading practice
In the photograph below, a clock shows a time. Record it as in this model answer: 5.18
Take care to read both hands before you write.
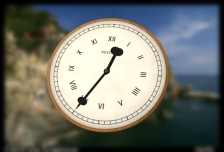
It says 12.35
